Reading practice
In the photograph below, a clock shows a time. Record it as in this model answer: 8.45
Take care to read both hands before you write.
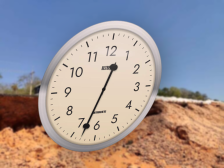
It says 12.33
